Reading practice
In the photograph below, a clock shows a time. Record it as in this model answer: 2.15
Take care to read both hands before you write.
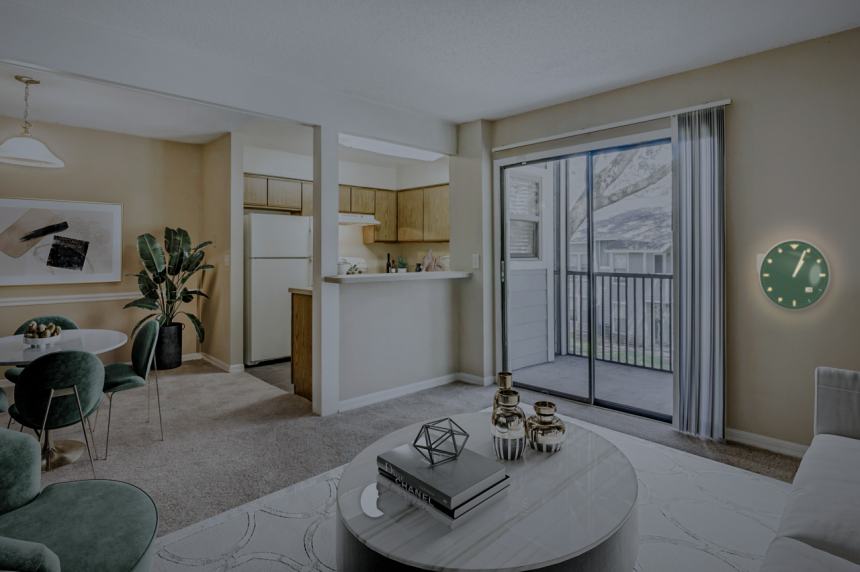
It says 1.04
